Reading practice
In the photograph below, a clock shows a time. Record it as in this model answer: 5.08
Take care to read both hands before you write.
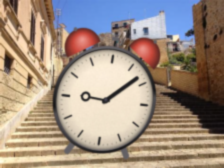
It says 9.08
